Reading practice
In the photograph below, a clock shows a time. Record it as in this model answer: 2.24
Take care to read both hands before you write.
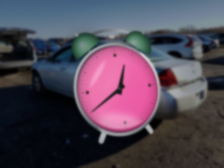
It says 12.40
